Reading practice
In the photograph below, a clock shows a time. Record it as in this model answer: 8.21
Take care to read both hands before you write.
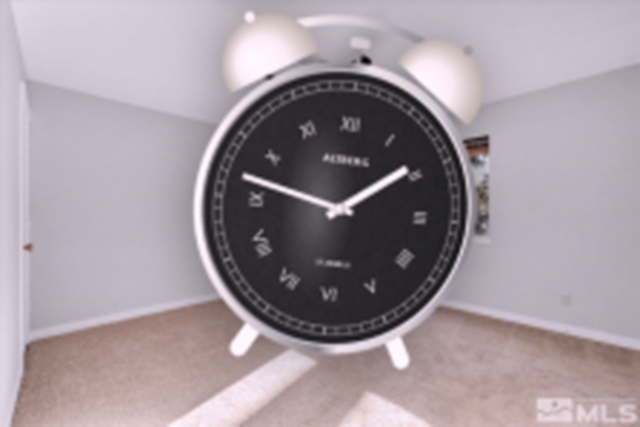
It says 1.47
